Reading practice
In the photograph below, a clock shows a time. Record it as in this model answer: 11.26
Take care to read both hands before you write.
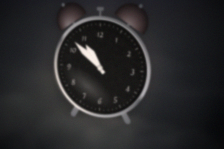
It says 10.52
